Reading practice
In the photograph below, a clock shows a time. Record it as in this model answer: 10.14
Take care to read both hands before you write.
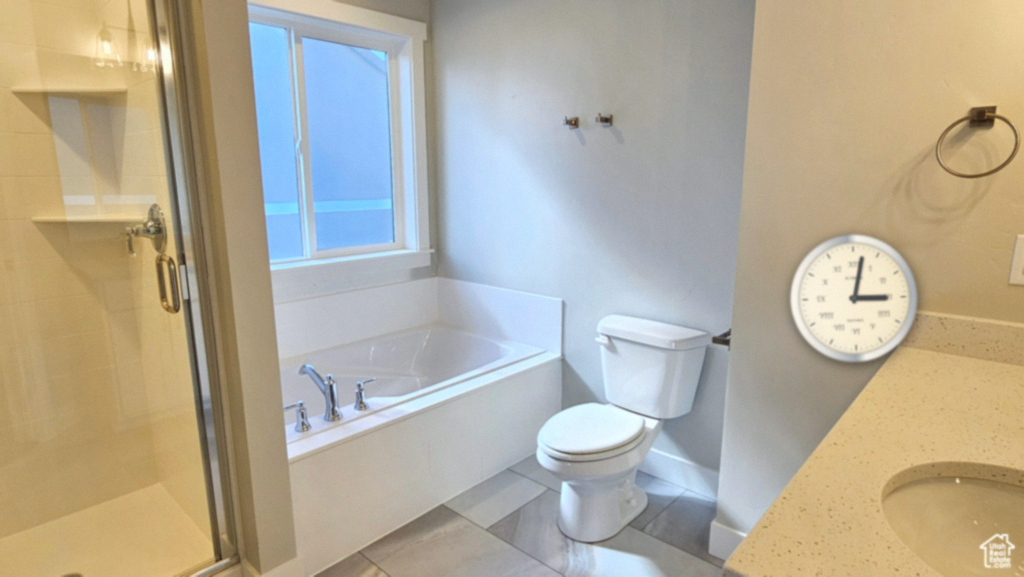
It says 3.02
